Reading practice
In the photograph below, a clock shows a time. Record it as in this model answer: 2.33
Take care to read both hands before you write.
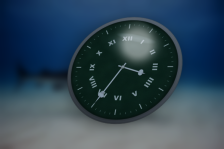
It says 3.35
